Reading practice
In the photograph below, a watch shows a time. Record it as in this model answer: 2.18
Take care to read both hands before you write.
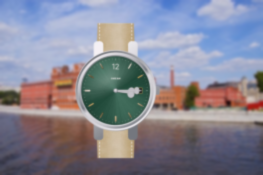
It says 3.15
